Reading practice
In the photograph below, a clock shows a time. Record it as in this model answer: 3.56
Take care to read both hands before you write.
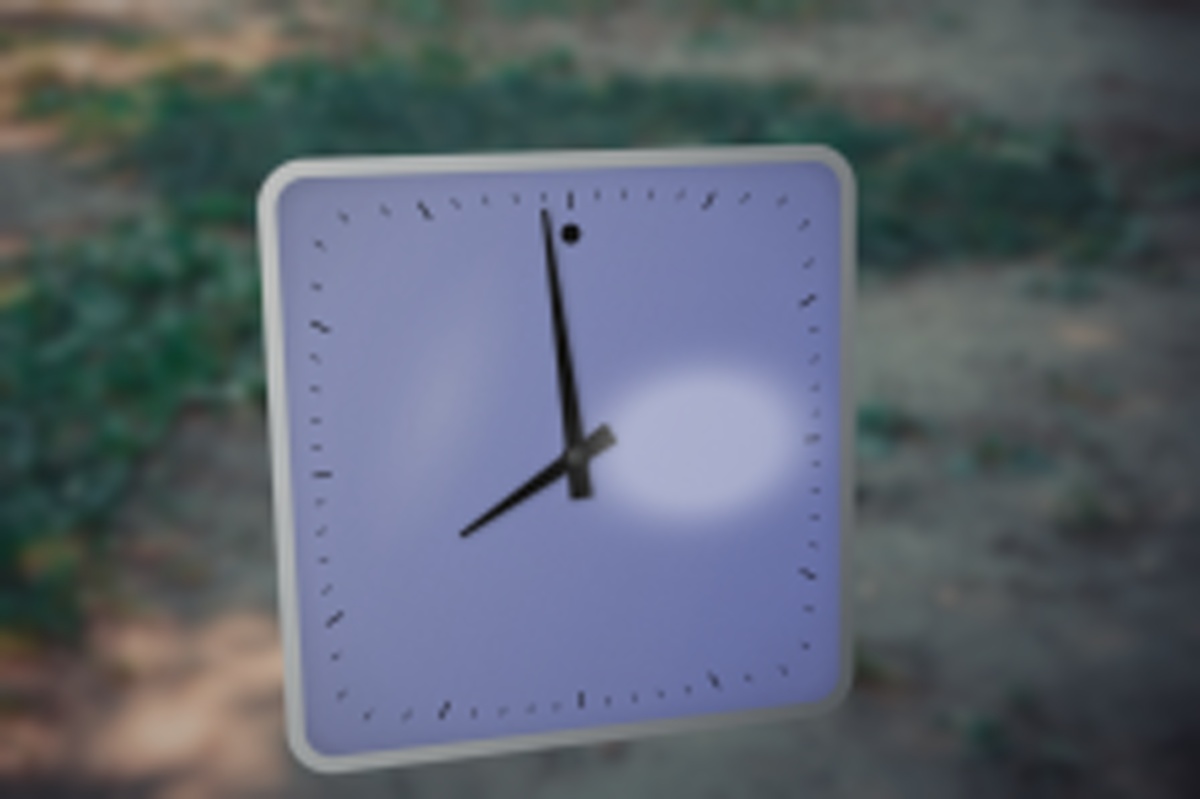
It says 7.59
